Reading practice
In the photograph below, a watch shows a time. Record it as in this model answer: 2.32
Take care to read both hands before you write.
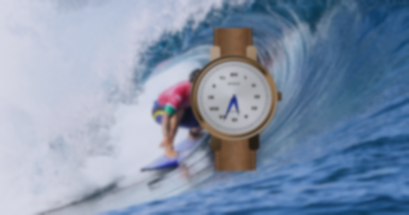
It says 5.34
